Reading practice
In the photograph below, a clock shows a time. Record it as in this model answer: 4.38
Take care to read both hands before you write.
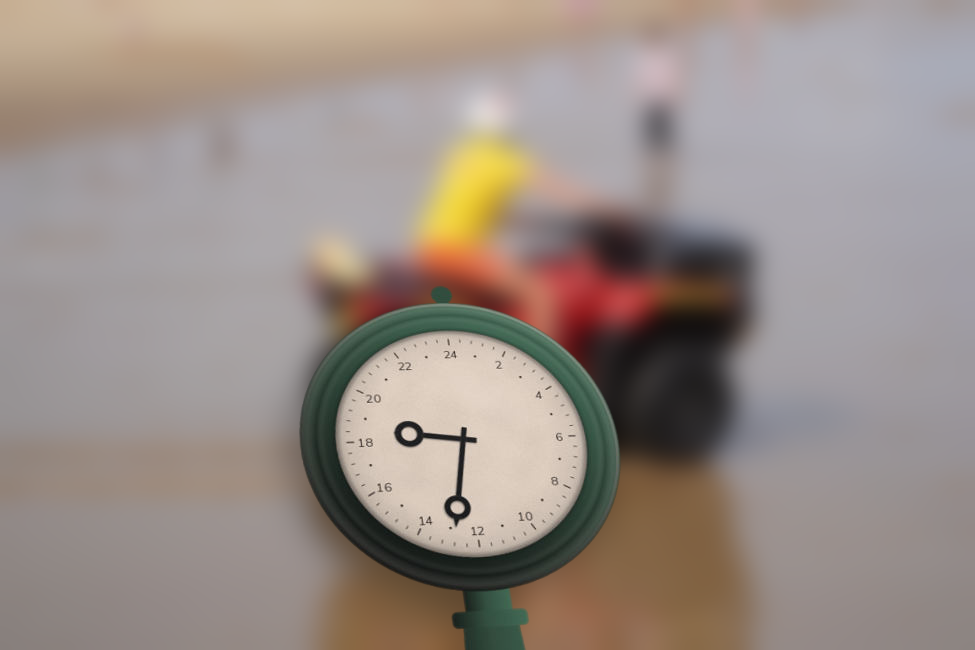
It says 18.32
